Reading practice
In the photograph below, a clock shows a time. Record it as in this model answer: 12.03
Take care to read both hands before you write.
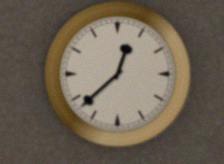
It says 12.38
